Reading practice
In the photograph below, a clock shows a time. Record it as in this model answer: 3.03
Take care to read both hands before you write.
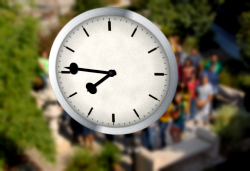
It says 7.46
